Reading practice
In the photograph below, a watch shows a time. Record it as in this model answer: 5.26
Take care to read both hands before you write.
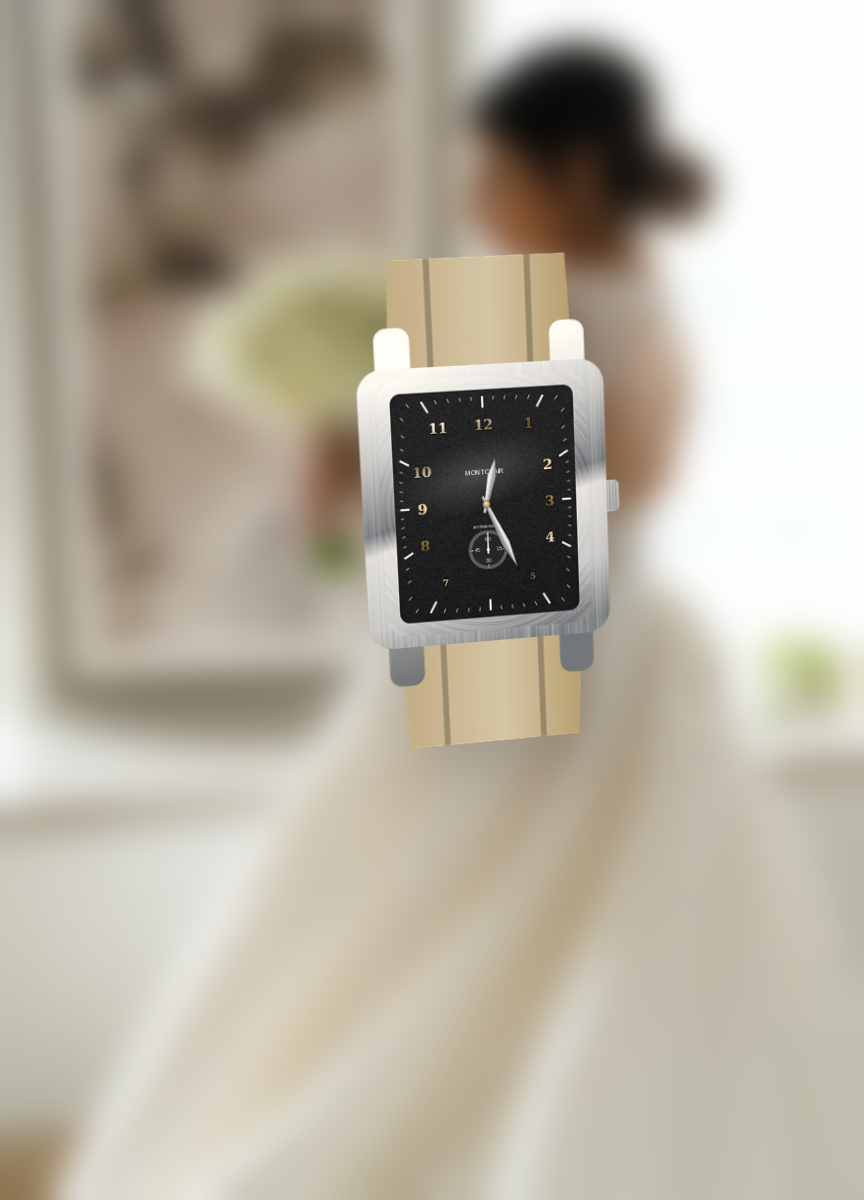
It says 12.26
